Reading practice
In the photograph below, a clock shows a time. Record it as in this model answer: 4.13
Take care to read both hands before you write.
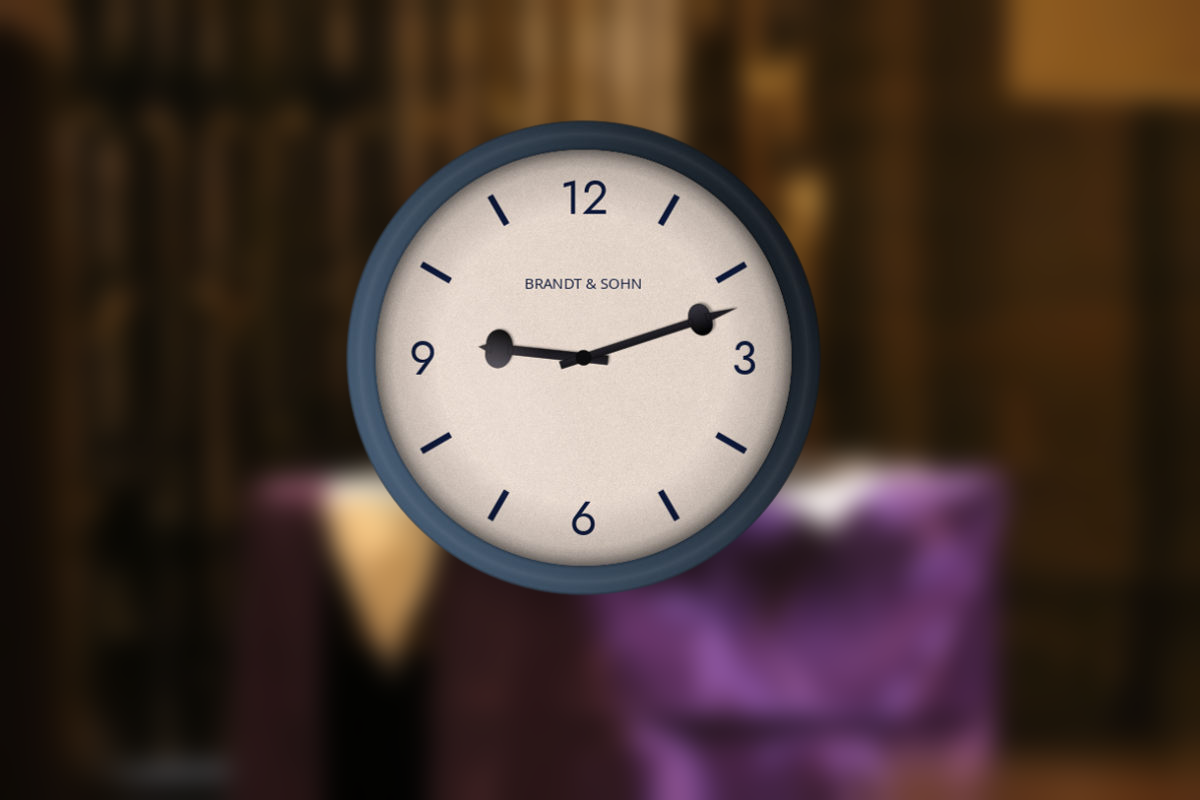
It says 9.12
